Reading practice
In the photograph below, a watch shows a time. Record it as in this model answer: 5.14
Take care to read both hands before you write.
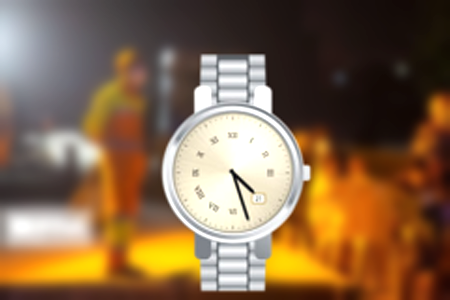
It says 4.27
